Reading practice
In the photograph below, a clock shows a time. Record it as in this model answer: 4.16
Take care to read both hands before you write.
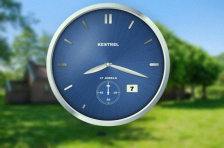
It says 8.18
